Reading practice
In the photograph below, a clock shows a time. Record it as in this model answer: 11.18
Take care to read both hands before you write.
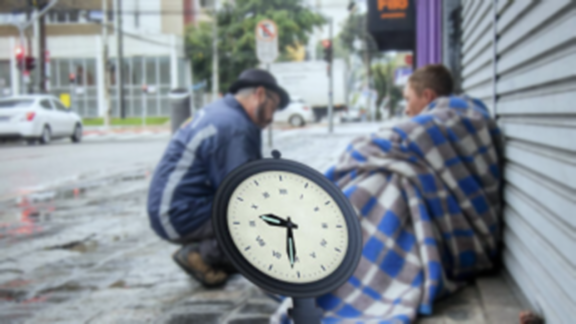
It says 9.31
